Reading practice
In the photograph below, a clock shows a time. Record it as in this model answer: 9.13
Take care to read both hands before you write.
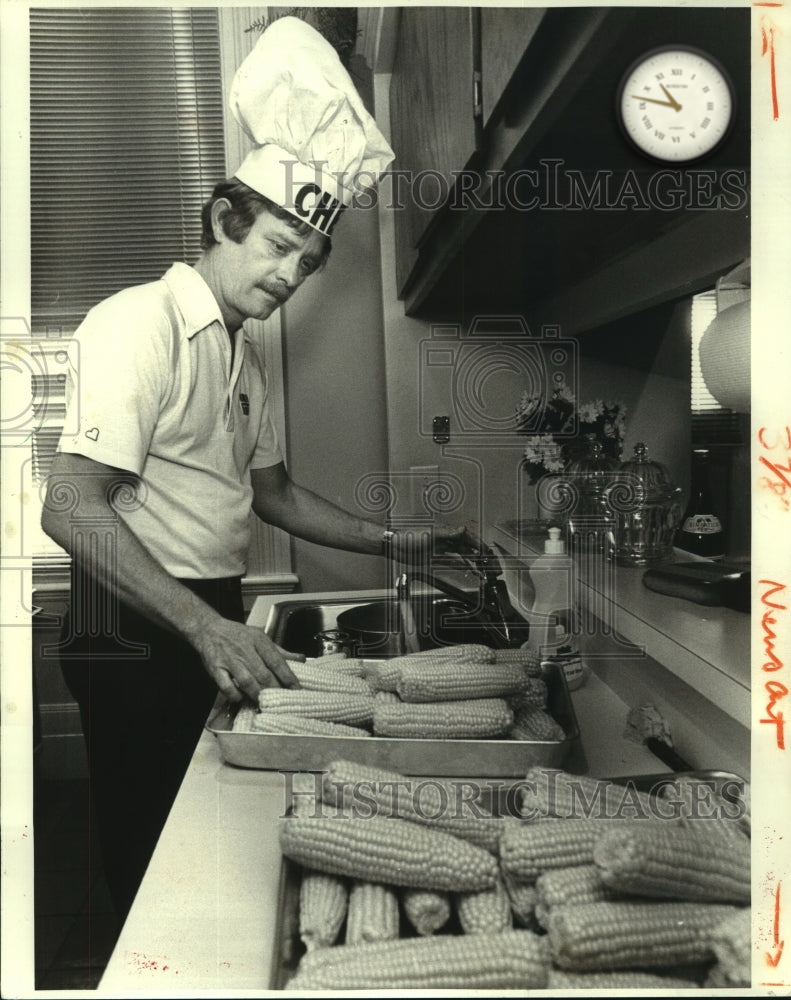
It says 10.47
